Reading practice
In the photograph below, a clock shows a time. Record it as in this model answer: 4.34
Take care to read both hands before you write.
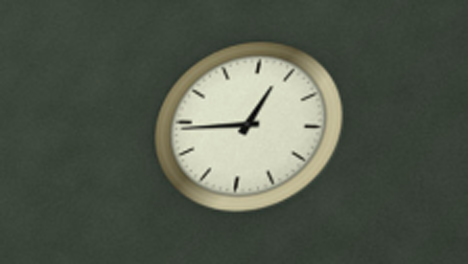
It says 12.44
